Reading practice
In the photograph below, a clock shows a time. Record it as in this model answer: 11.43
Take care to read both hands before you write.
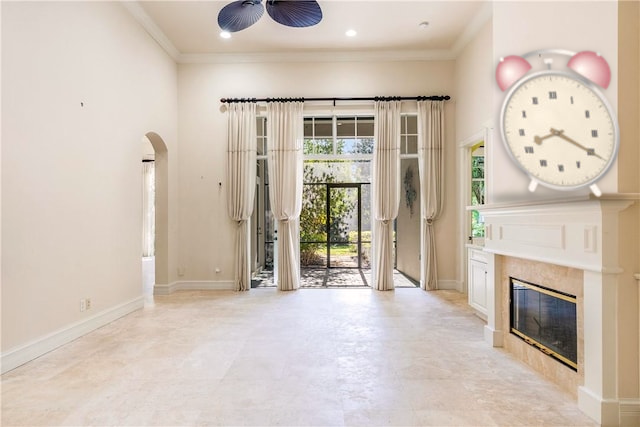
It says 8.20
